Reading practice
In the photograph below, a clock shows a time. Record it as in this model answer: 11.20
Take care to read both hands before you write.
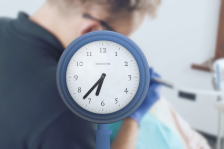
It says 6.37
